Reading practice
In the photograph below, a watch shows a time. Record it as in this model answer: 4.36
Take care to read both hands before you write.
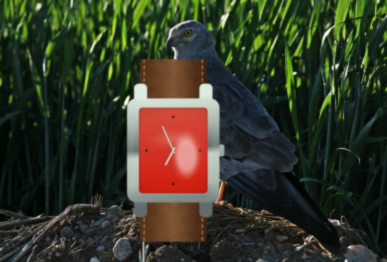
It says 6.56
